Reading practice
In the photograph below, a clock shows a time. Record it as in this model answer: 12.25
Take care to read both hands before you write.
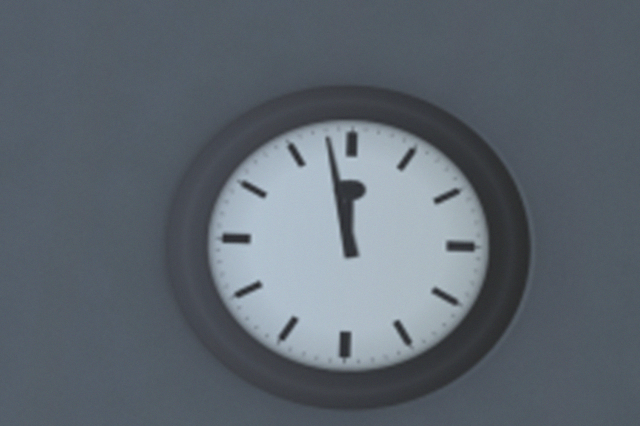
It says 11.58
